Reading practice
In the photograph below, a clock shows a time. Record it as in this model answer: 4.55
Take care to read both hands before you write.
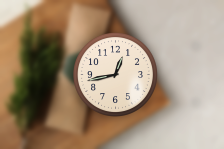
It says 12.43
